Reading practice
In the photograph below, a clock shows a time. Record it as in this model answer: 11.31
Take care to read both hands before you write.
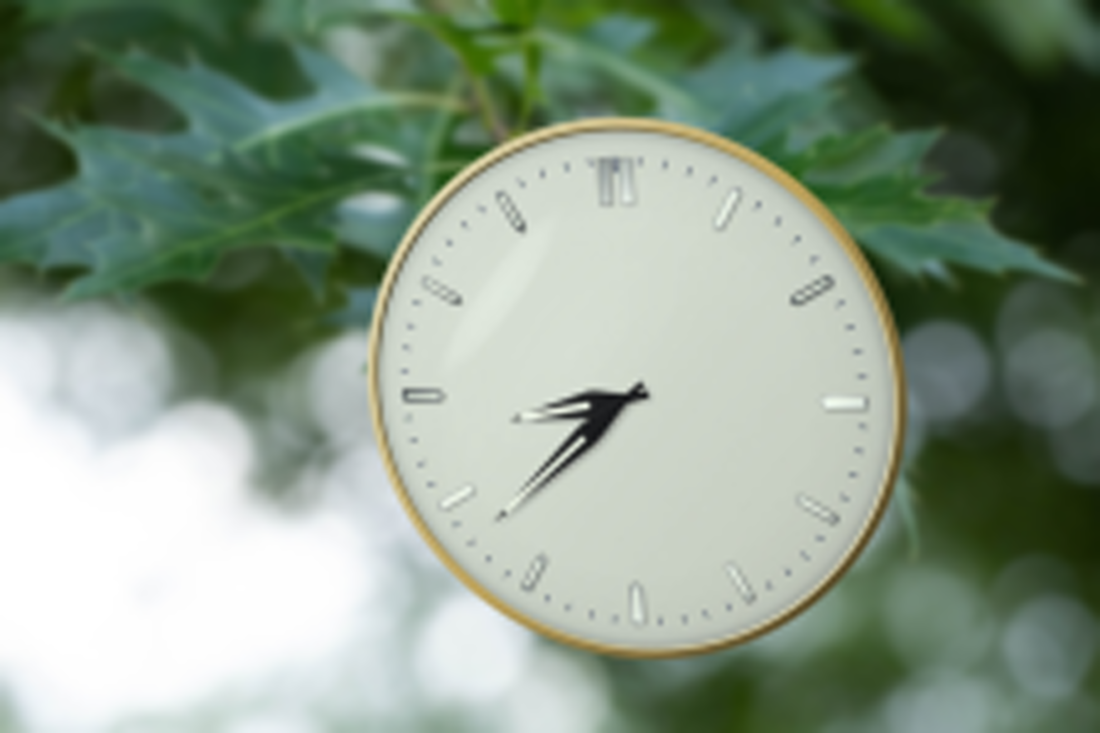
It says 8.38
